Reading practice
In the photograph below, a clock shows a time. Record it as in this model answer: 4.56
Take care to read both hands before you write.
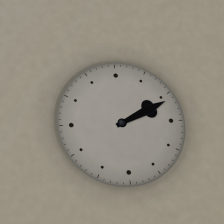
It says 2.11
